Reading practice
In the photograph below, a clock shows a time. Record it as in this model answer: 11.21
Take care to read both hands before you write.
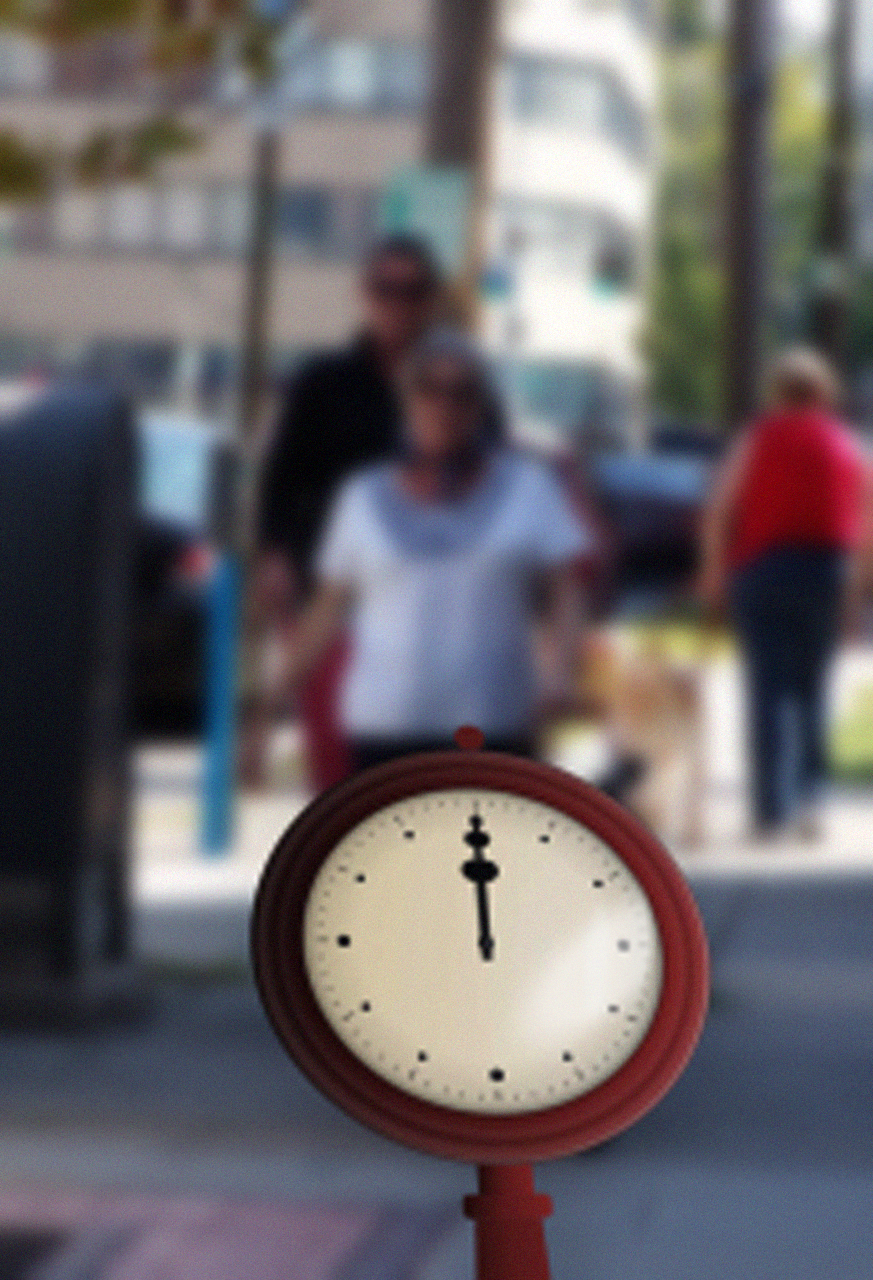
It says 12.00
